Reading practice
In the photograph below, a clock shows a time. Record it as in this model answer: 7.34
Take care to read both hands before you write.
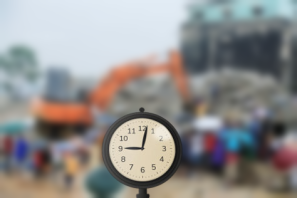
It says 9.02
